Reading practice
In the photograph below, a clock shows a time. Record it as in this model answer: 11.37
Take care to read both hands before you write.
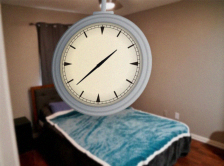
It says 1.38
